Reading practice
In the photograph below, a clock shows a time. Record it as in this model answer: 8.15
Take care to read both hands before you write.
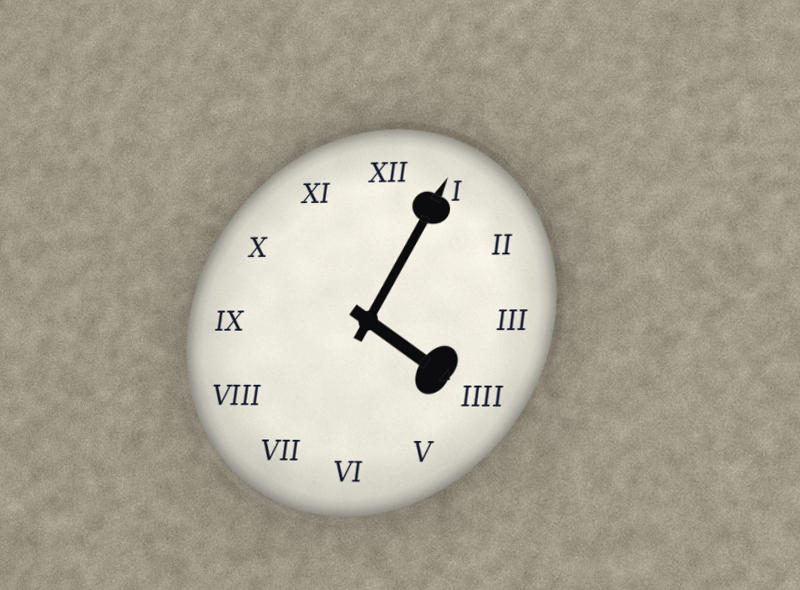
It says 4.04
